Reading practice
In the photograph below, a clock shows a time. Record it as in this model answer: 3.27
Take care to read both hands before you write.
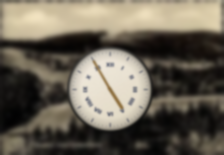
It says 4.55
